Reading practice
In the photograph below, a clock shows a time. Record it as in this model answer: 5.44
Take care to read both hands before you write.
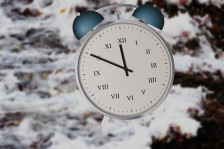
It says 11.50
